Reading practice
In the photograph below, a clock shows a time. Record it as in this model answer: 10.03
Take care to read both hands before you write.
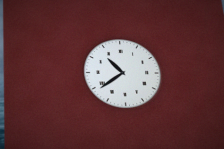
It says 10.39
